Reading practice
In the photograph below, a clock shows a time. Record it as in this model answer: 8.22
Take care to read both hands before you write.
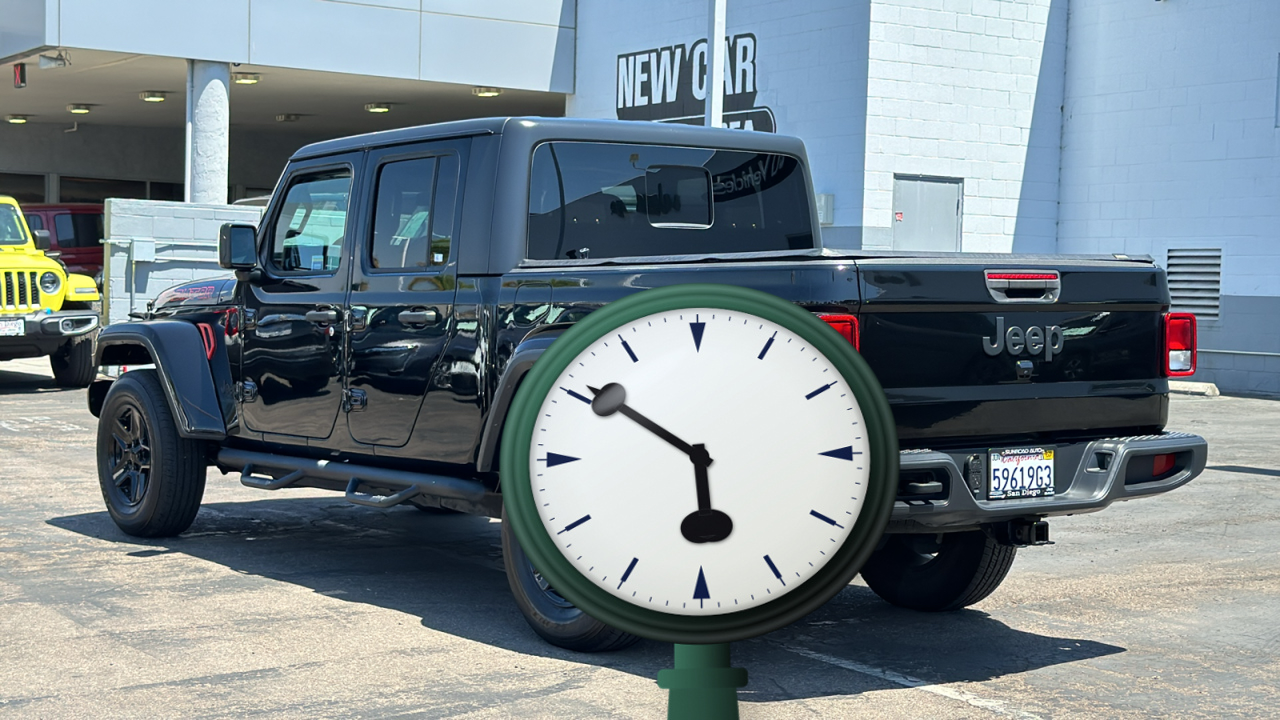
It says 5.51
